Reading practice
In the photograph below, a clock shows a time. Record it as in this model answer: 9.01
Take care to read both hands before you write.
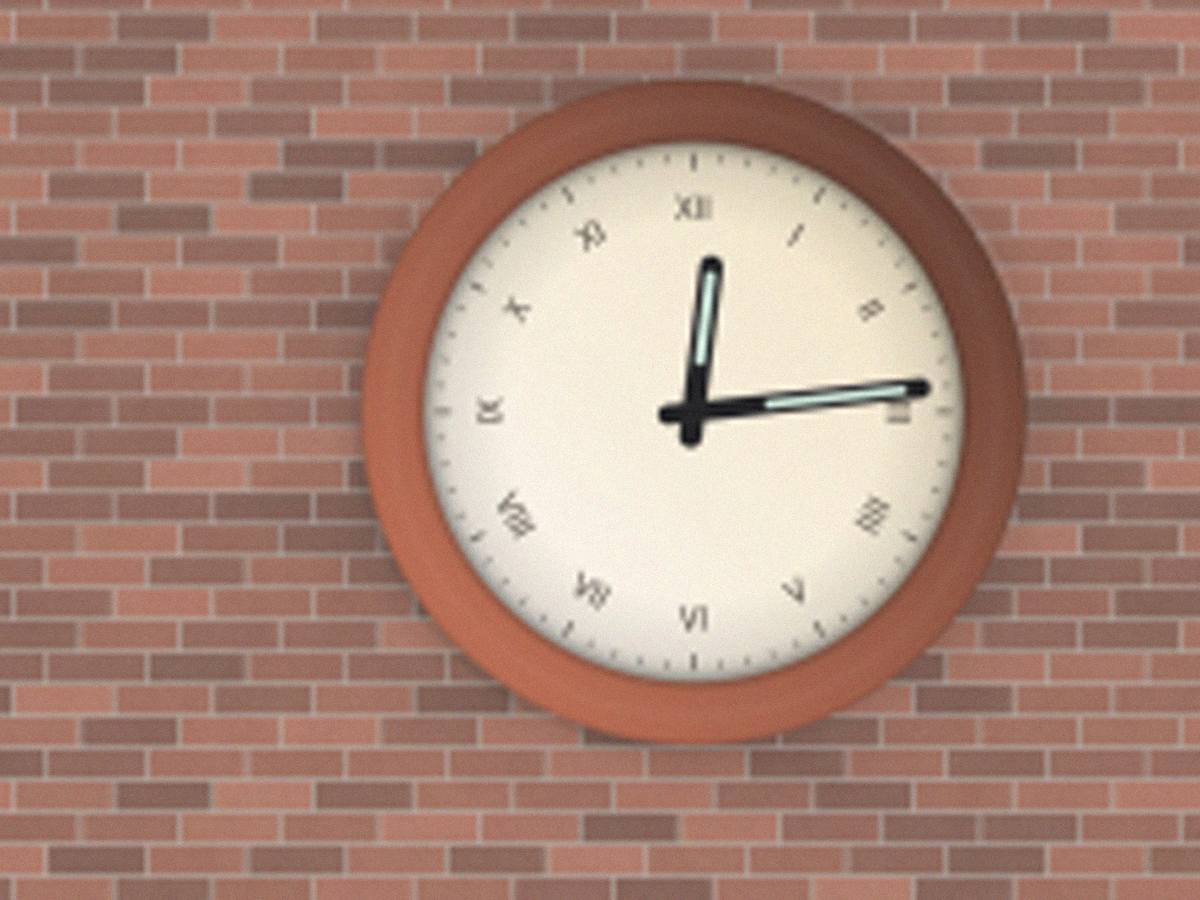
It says 12.14
